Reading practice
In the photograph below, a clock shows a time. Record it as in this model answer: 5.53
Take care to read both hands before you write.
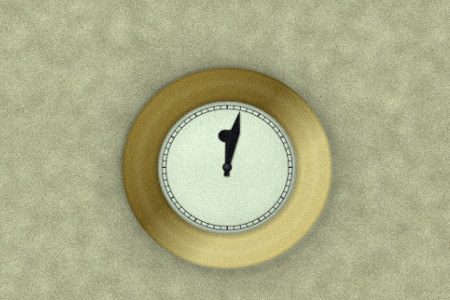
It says 12.02
